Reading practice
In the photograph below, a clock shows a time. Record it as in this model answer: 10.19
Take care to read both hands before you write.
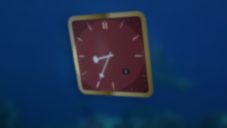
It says 8.35
